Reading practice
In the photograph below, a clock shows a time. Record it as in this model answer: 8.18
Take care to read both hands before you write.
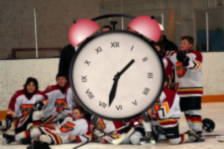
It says 1.33
